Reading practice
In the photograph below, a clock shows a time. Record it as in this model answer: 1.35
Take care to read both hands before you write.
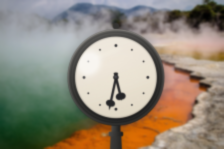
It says 5.32
